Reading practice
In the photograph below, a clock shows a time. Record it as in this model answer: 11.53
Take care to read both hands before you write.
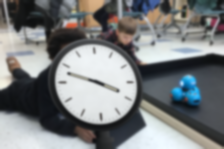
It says 3.48
